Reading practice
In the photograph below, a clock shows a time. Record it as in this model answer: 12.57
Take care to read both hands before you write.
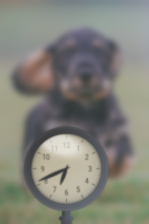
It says 6.41
